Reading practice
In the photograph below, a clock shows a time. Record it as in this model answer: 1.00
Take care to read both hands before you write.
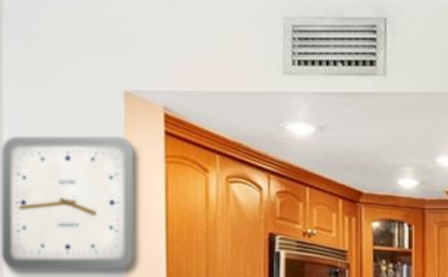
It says 3.44
